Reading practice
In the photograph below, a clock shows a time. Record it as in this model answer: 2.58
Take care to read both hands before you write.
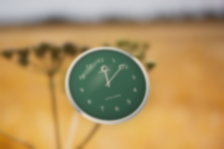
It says 12.09
